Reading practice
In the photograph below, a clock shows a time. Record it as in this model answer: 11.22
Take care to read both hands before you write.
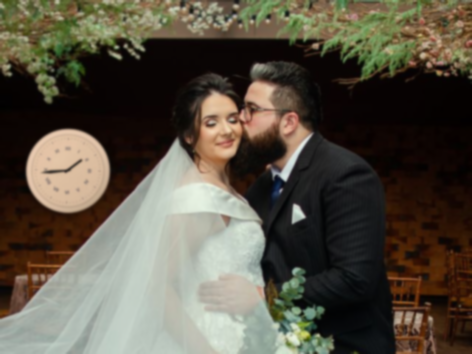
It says 1.44
